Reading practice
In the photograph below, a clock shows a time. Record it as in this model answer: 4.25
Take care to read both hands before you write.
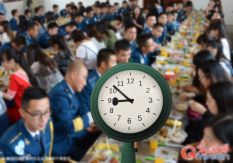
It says 8.52
